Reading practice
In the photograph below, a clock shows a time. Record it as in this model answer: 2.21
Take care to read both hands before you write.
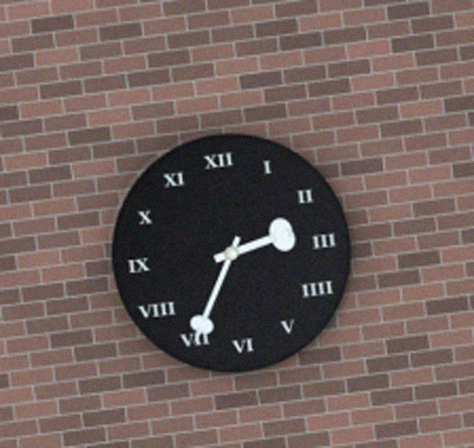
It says 2.35
